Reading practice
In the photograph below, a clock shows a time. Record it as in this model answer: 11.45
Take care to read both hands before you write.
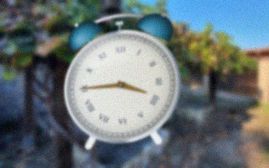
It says 3.45
